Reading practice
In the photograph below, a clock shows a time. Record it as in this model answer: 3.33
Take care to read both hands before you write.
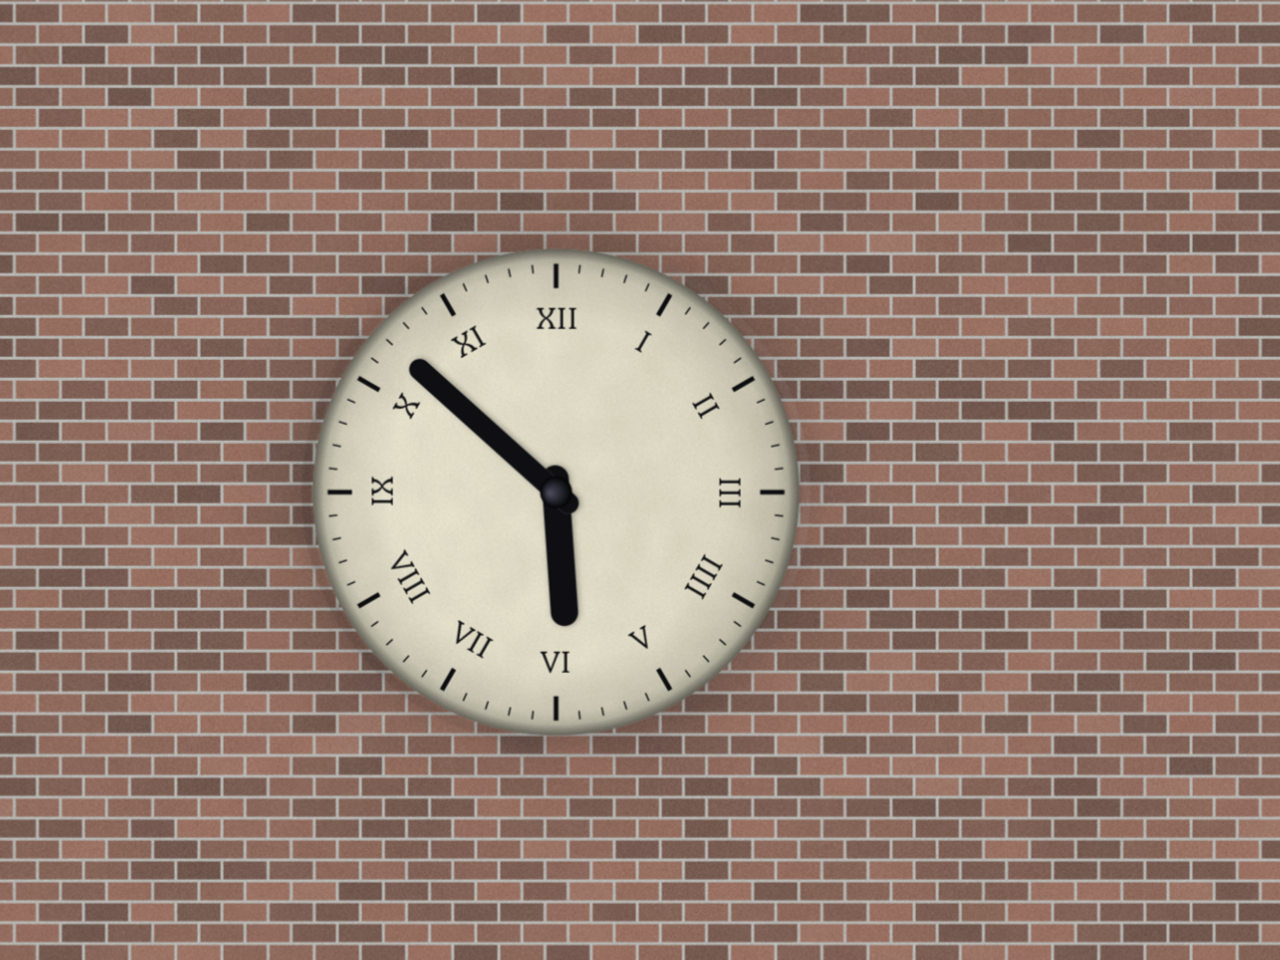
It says 5.52
